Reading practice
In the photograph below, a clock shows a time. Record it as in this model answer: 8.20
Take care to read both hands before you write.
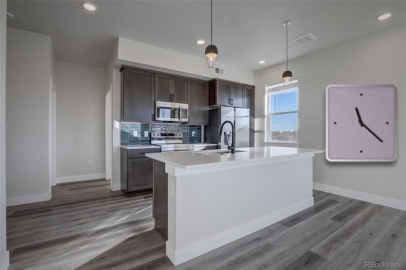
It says 11.22
